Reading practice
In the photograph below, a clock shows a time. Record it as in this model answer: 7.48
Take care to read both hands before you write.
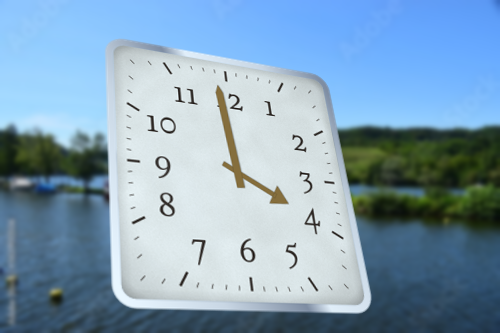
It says 3.59
